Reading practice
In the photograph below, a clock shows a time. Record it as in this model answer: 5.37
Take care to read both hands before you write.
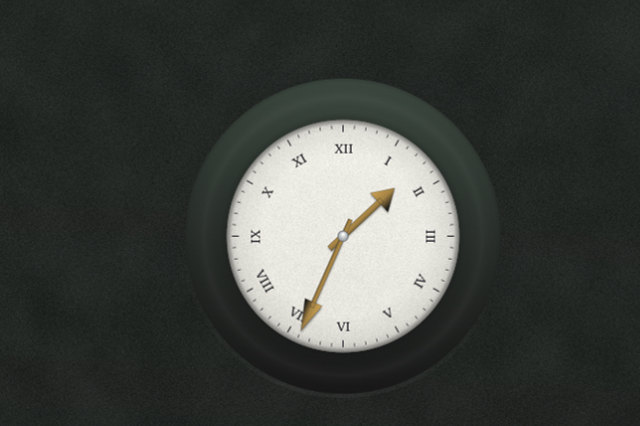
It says 1.34
